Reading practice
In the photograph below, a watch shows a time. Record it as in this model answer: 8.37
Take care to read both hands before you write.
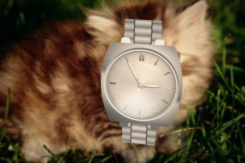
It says 2.55
